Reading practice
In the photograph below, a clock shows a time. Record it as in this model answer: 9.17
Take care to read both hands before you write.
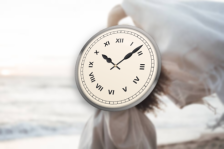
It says 10.08
